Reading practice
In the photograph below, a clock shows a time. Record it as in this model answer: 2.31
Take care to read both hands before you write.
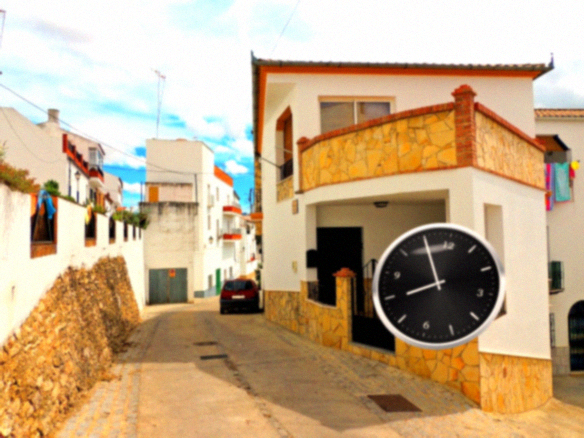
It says 7.55
